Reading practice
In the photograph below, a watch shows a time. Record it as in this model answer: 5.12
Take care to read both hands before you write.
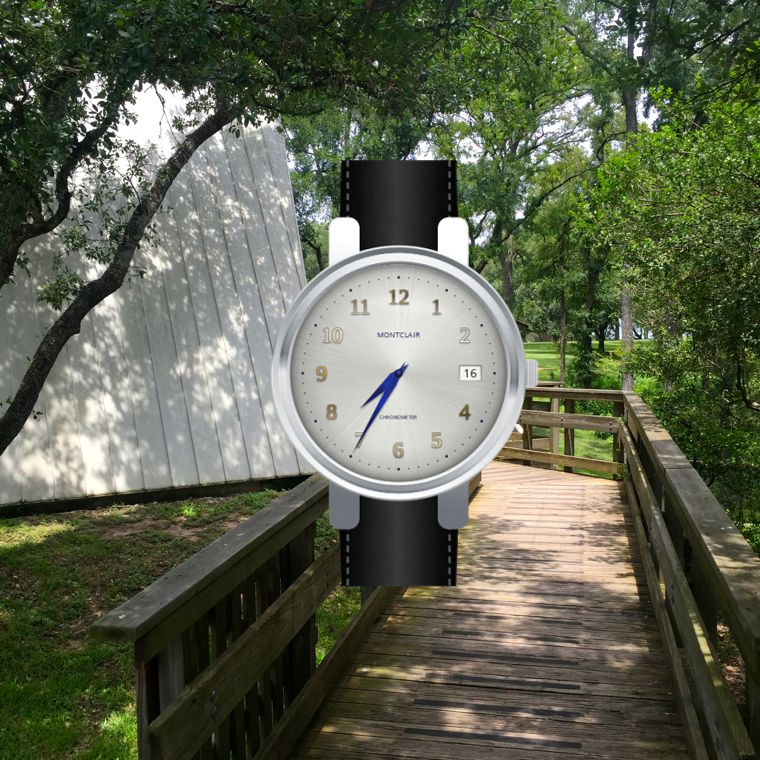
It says 7.35
